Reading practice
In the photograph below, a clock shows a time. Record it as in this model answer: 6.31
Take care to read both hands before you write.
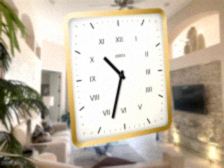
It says 10.33
